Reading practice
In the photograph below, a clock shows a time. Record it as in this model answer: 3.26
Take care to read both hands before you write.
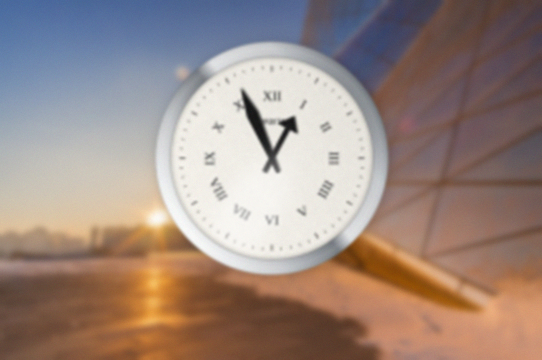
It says 12.56
